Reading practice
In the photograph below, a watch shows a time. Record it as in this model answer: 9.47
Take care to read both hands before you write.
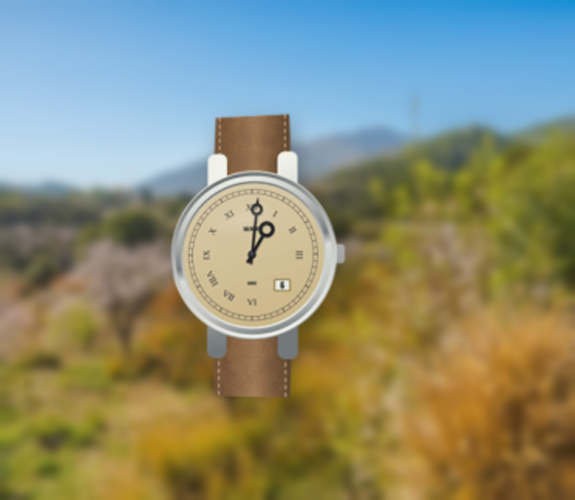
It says 1.01
